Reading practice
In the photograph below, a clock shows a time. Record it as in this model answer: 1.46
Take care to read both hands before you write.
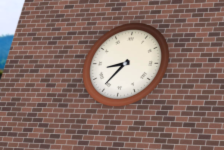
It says 8.36
